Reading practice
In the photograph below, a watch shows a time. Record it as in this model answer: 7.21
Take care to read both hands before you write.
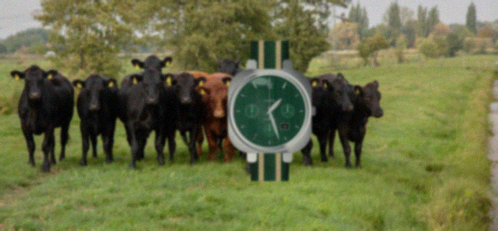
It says 1.27
